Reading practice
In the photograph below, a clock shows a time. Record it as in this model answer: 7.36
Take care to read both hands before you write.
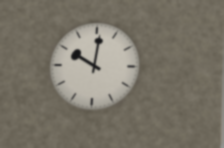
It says 10.01
